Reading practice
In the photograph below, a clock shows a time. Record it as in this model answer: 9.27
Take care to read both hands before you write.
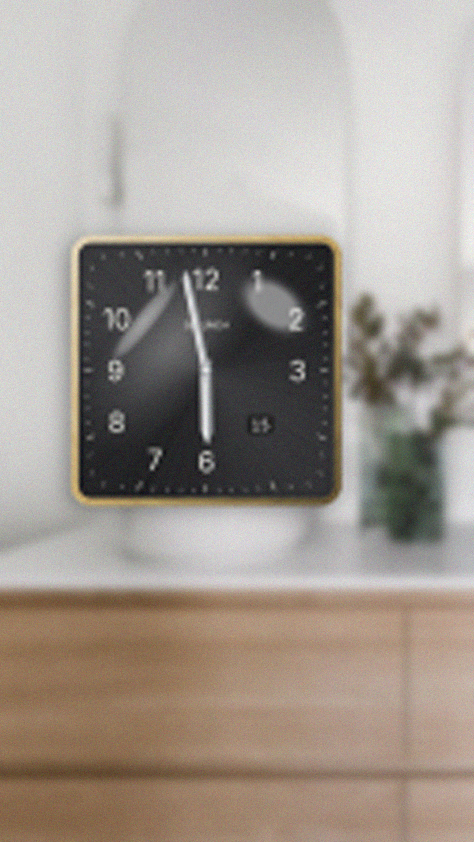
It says 5.58
